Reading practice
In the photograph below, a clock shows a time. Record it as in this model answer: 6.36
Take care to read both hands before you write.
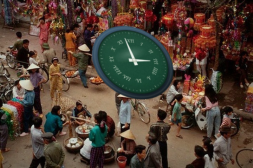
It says 2.58
